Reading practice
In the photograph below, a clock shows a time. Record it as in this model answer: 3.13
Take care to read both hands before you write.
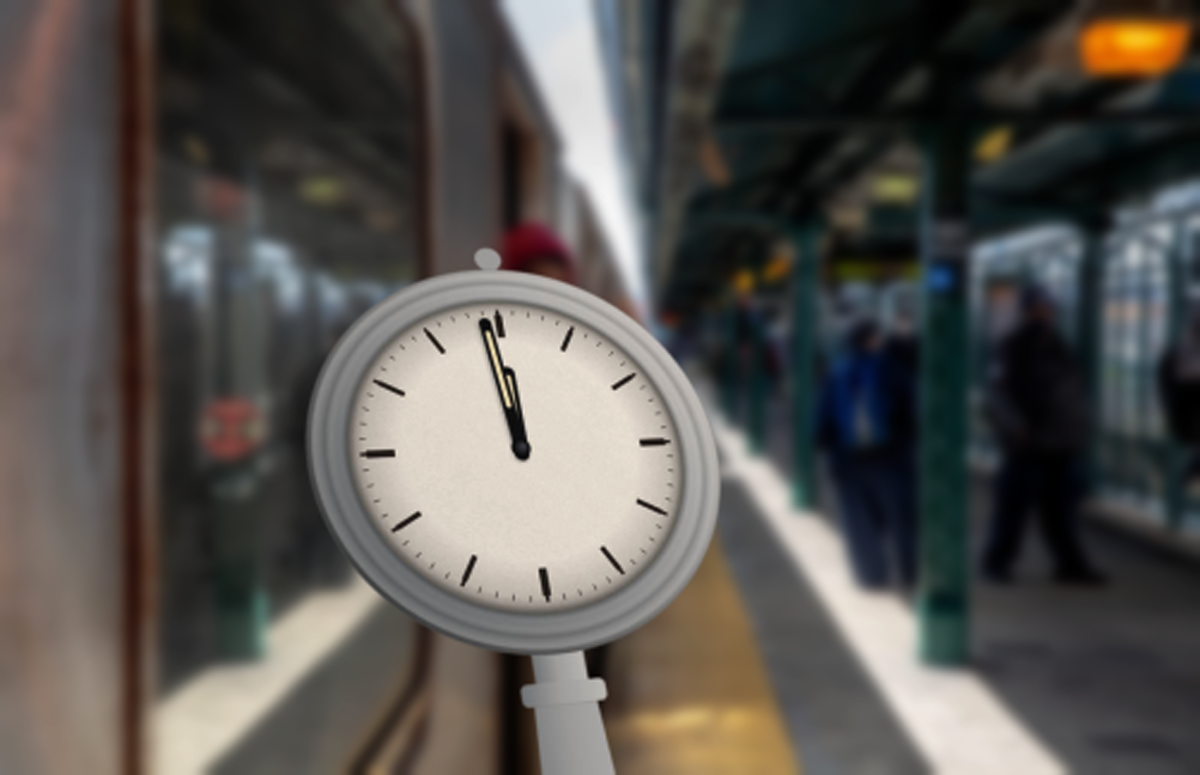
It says 11.59
